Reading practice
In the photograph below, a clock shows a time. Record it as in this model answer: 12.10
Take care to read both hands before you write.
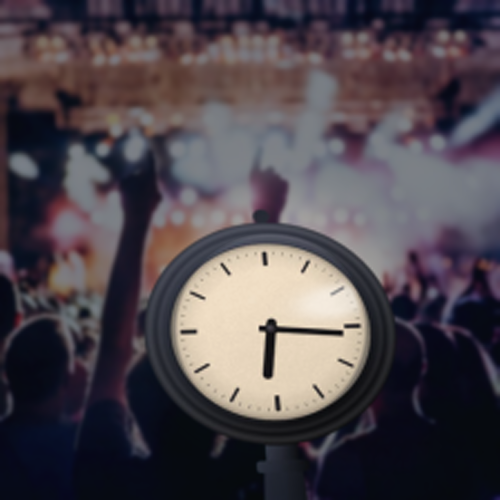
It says 6.16
